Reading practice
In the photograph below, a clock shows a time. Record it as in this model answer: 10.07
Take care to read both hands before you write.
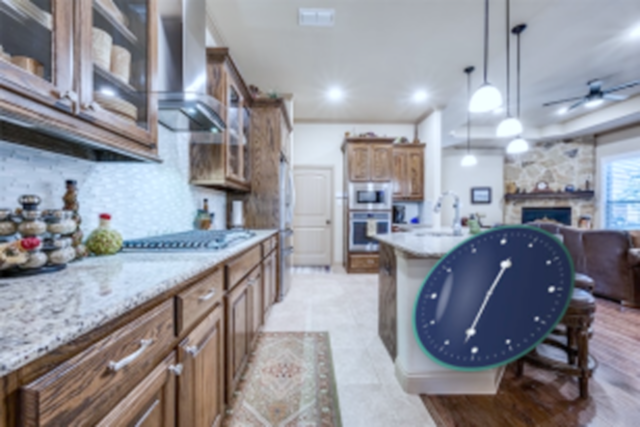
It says 12.32
